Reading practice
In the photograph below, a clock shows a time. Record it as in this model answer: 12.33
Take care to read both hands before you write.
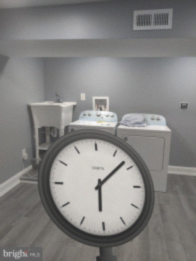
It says 6.08
